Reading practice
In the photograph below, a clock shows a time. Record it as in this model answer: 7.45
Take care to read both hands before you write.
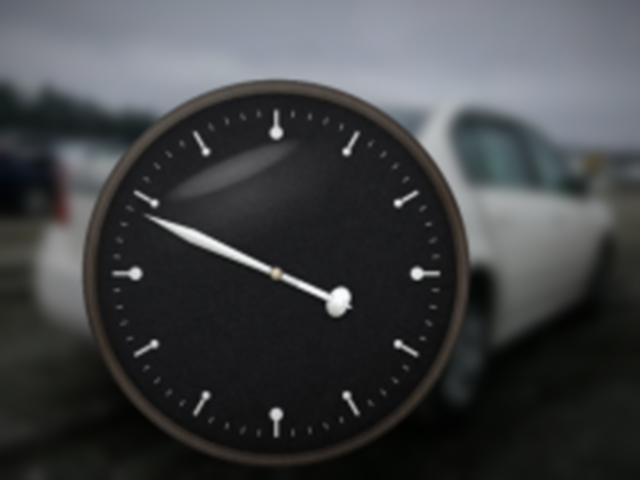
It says 3.49
